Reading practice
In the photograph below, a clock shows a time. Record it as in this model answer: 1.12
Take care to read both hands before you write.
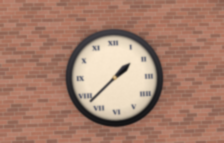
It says 1.38
